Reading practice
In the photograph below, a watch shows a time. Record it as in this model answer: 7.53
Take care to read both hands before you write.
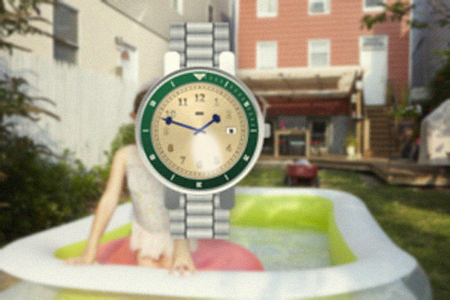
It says 1.48
